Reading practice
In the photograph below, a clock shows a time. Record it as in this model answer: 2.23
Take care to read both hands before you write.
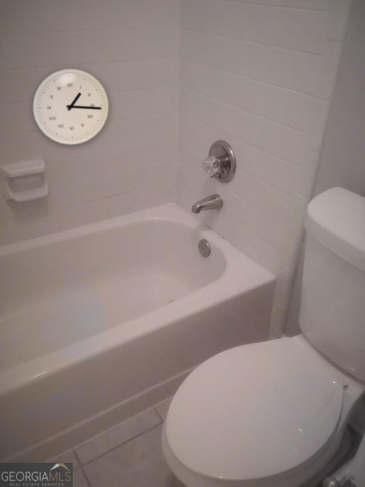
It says 1.16
